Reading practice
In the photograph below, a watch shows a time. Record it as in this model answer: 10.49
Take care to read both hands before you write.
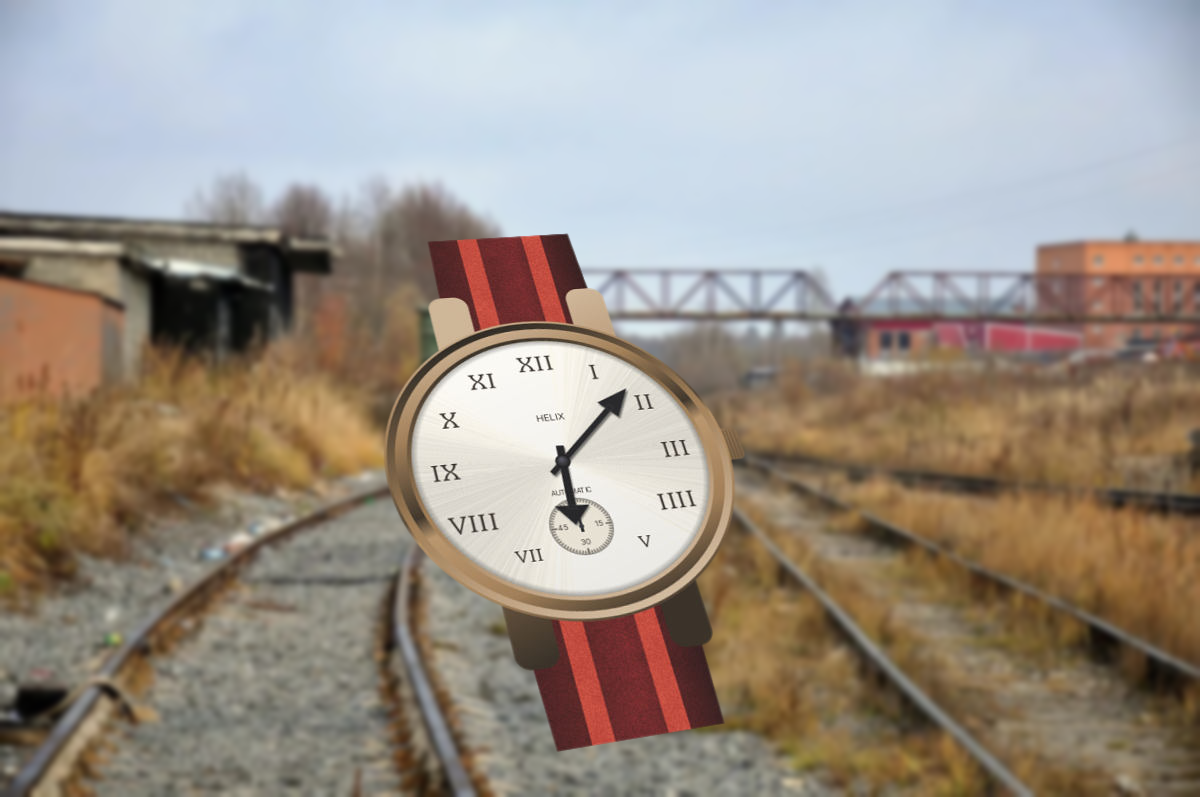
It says 6.08
